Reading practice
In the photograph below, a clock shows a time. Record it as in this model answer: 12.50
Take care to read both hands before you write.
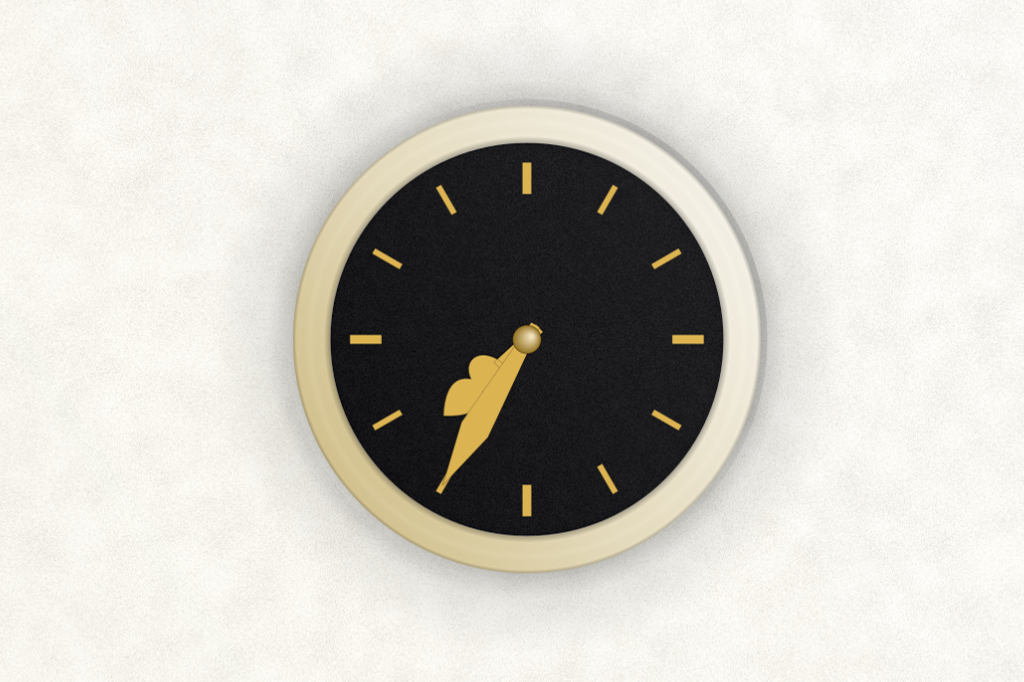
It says 7.35
